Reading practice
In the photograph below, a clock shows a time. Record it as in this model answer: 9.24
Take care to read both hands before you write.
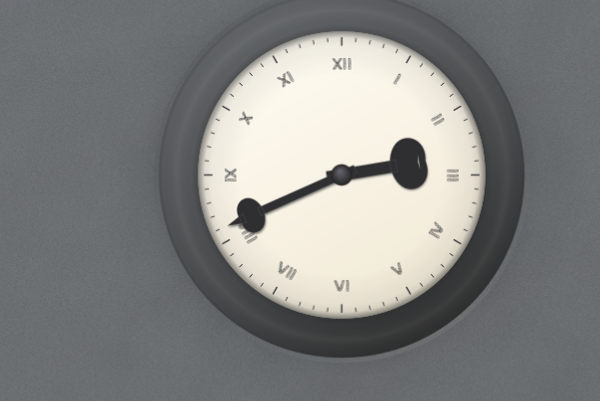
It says 2.41
